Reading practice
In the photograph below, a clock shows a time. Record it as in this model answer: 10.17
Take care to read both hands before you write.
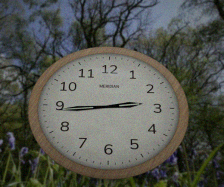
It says 2.44
